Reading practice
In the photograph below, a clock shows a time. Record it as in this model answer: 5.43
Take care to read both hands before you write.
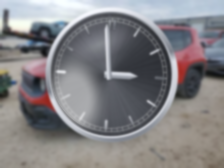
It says 2.59
